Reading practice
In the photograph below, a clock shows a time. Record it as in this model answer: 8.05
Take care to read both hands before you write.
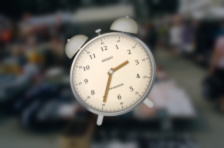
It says 2.35
